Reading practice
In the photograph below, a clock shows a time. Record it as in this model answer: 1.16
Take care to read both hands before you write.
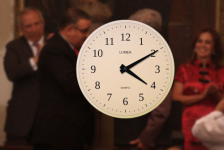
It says 4.10
